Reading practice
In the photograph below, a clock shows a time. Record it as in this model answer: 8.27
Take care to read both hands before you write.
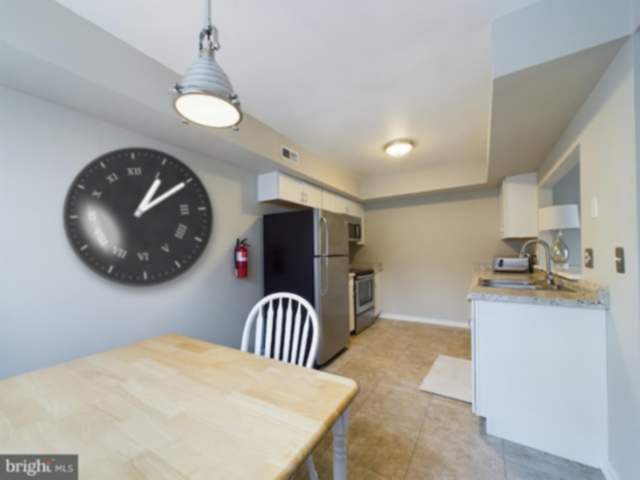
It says 1.10
